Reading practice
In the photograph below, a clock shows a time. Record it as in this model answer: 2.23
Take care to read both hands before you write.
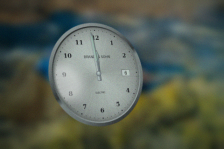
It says 11.59
